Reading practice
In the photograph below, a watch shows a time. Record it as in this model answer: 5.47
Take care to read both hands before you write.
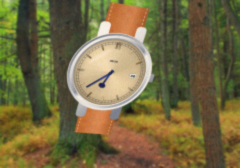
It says 6.38
